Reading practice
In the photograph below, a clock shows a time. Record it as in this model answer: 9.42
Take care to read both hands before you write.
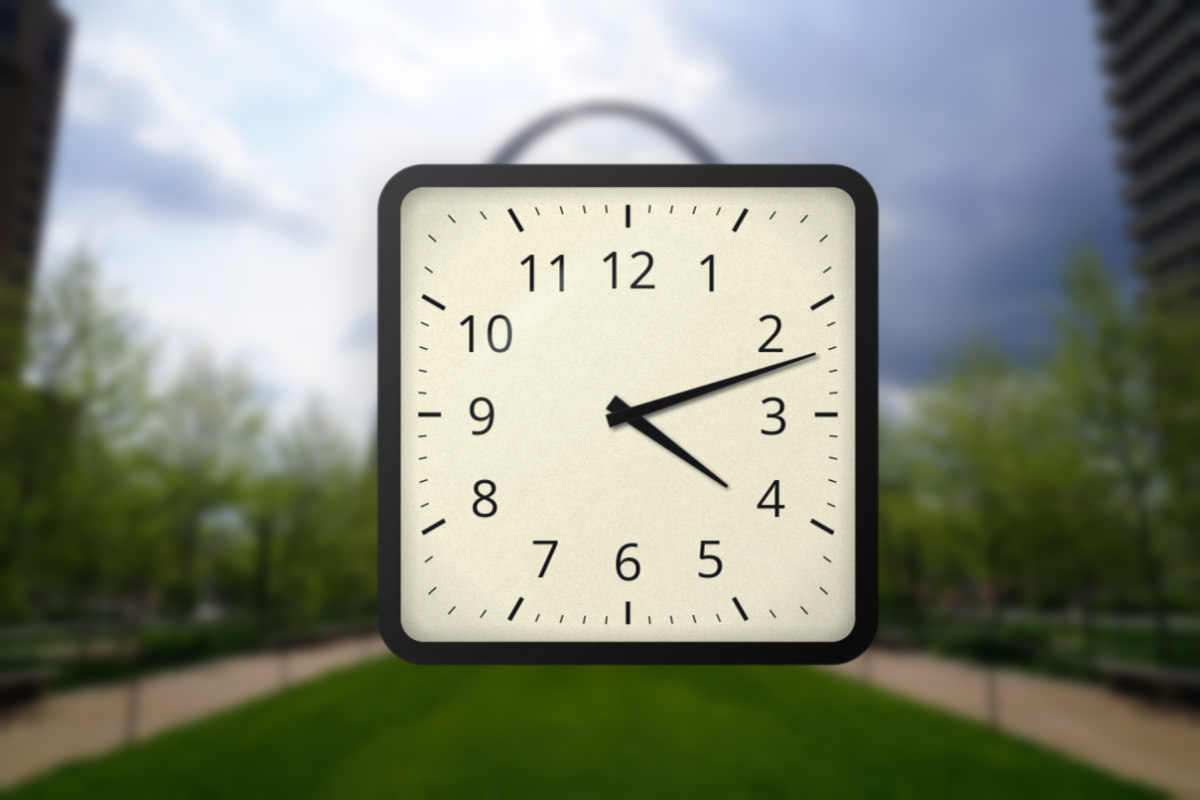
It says 4.12
